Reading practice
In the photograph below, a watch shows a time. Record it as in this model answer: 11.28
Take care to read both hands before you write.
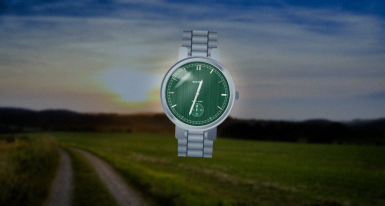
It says 12.33
